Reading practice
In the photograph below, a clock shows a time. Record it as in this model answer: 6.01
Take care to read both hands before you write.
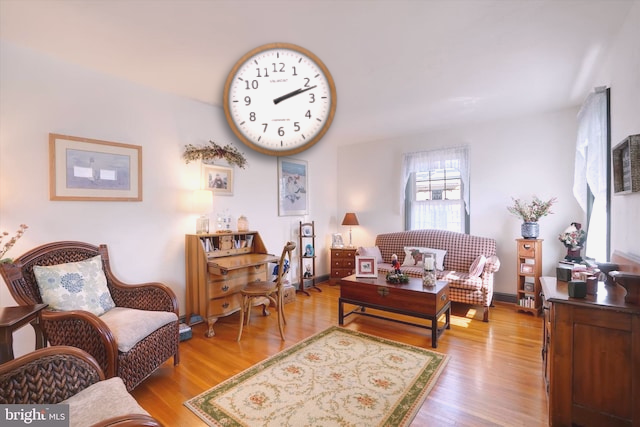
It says 2.12
